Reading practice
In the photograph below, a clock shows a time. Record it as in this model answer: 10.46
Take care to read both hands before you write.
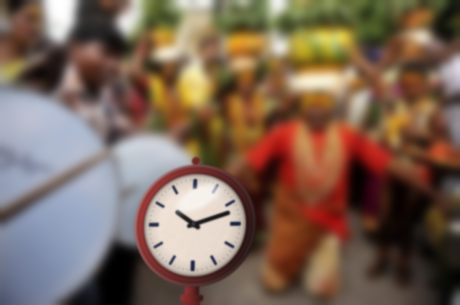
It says 10.12
